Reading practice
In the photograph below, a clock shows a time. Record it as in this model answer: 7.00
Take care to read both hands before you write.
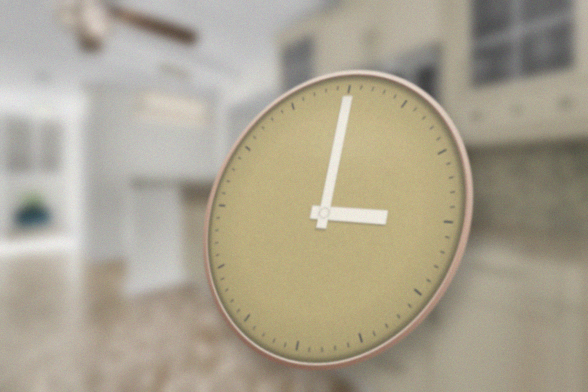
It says 3.00
